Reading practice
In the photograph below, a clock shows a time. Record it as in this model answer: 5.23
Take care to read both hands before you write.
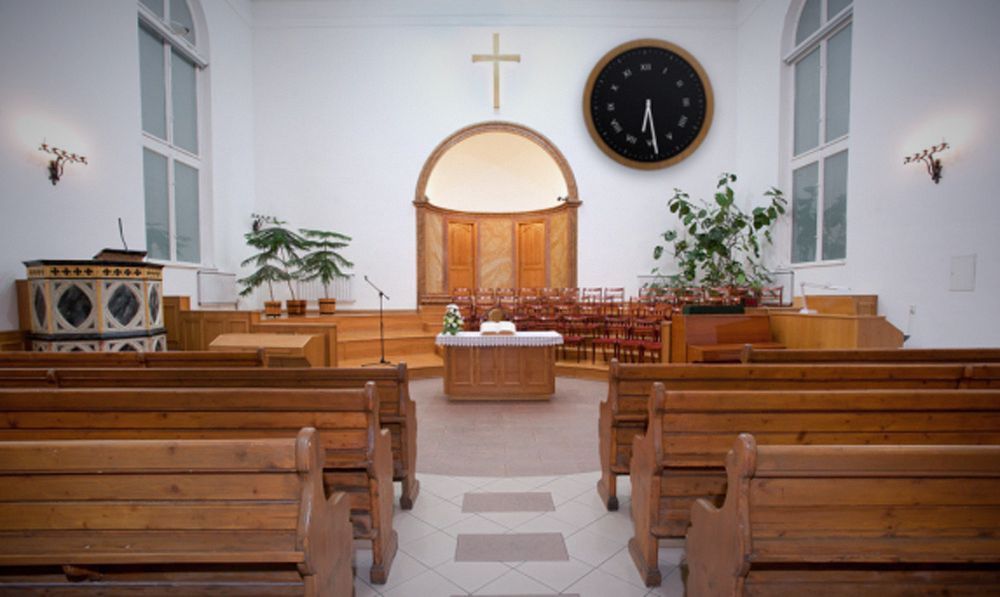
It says 6.29
